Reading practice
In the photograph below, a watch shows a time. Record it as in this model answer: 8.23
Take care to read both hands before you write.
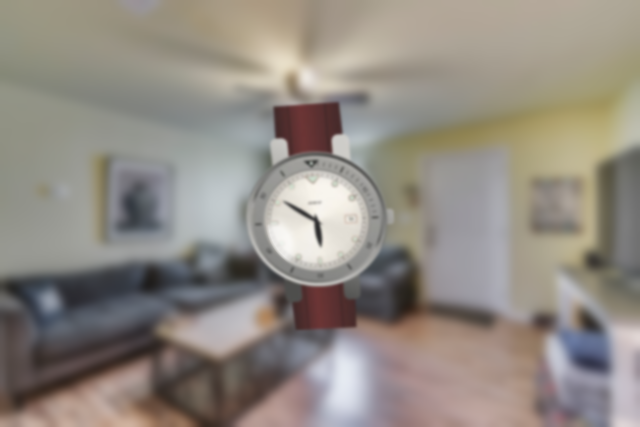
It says 5.51
